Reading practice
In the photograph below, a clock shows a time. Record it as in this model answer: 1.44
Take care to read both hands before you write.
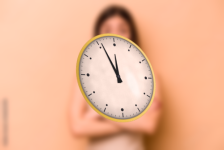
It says 11.56
